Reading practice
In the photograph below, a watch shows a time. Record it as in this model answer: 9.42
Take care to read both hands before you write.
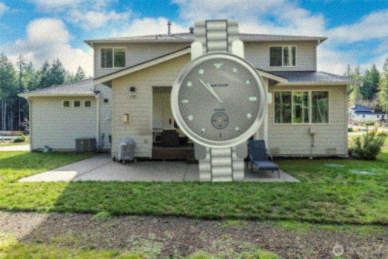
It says 10.53
